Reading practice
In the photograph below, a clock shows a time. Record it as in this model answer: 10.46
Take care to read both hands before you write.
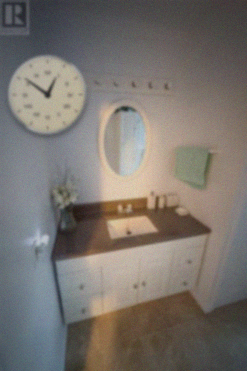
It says 12.51
